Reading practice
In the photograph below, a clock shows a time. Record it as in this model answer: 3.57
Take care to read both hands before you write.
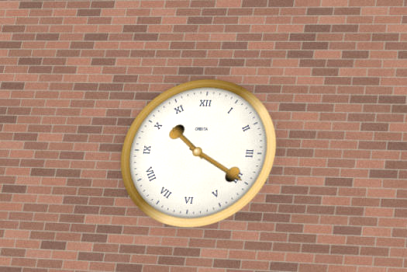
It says 10.20
